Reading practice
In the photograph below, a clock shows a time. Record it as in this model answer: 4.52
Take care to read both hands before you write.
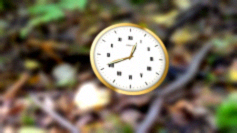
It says 12.41
